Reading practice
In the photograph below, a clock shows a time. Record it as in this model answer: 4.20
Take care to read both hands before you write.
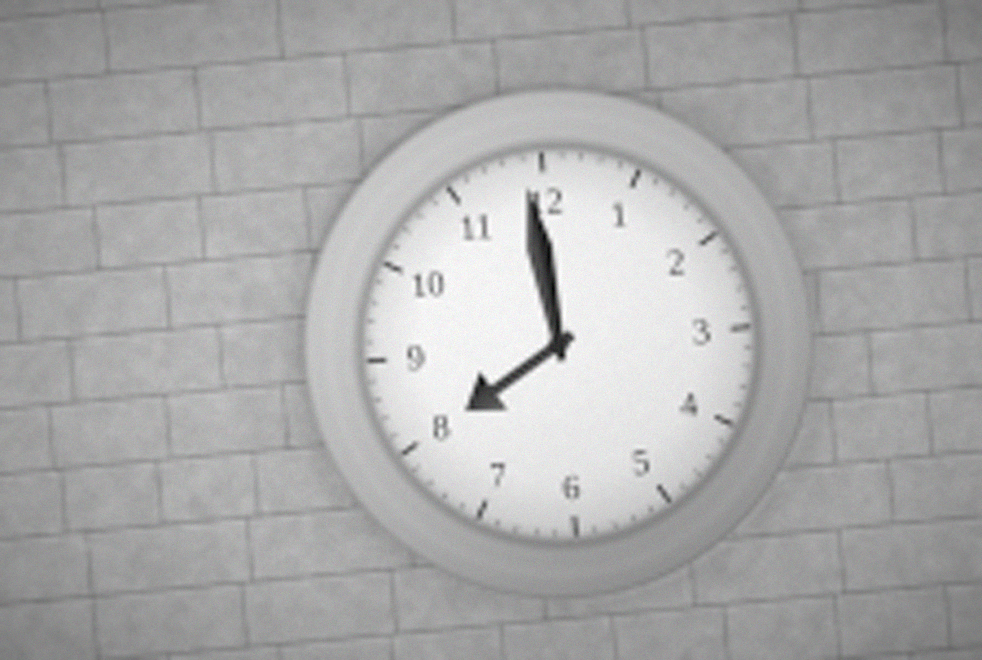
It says 7.59
